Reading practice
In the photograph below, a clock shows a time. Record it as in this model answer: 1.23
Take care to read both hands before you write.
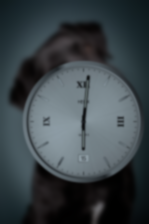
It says 6.01
